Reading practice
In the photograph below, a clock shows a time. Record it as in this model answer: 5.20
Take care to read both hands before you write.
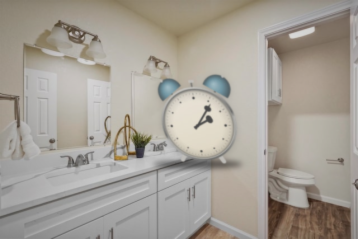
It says 2.06
